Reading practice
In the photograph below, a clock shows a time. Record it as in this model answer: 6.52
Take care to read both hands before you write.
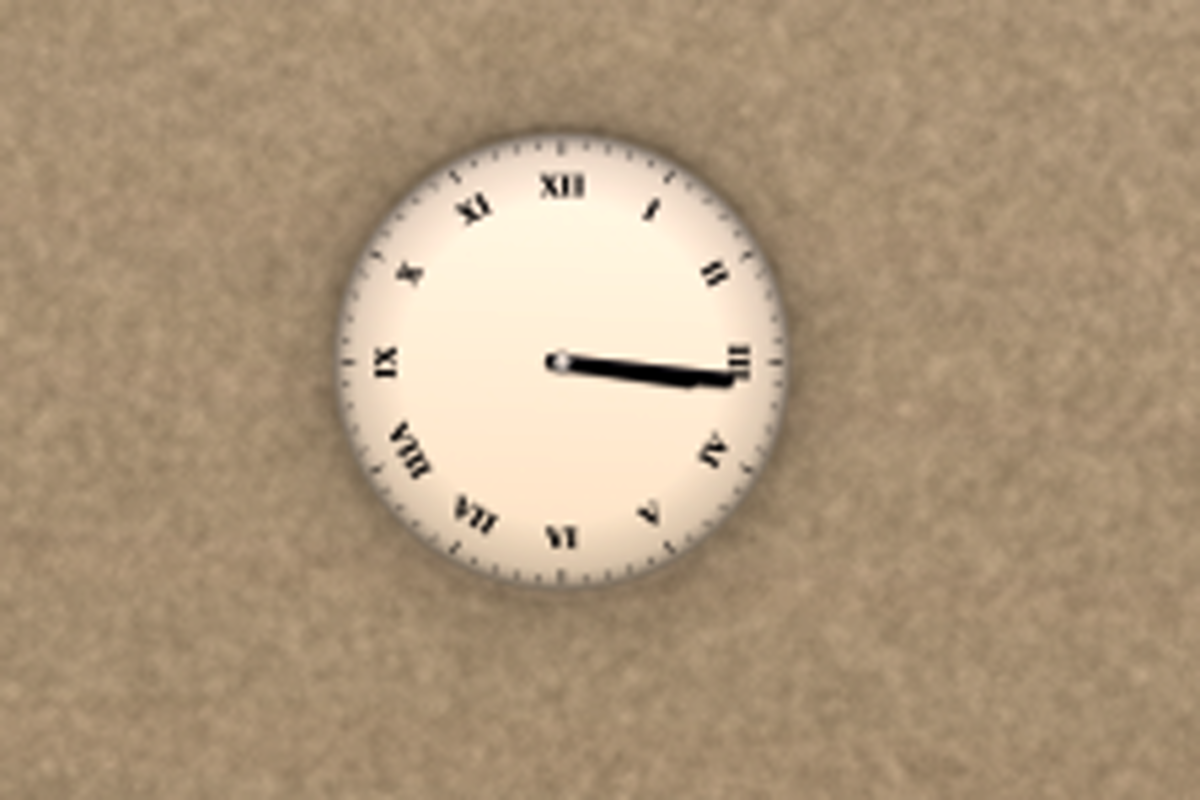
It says 3.16
